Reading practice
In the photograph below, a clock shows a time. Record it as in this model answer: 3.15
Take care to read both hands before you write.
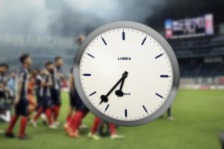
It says 6.37
